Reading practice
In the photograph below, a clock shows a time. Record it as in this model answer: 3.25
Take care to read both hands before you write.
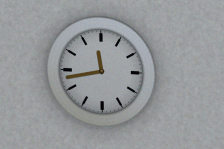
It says 11.43
